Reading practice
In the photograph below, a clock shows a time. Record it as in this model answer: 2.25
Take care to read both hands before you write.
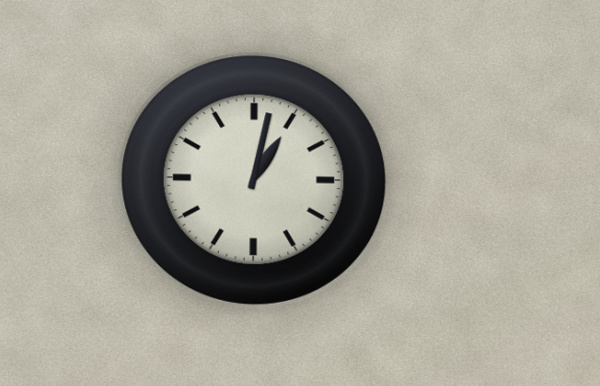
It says 1.02
